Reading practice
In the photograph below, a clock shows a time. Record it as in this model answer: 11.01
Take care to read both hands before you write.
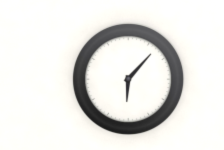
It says 6.07
